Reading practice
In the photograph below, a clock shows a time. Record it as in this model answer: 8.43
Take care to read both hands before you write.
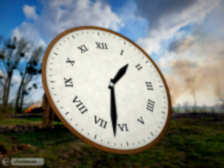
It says 1.32
